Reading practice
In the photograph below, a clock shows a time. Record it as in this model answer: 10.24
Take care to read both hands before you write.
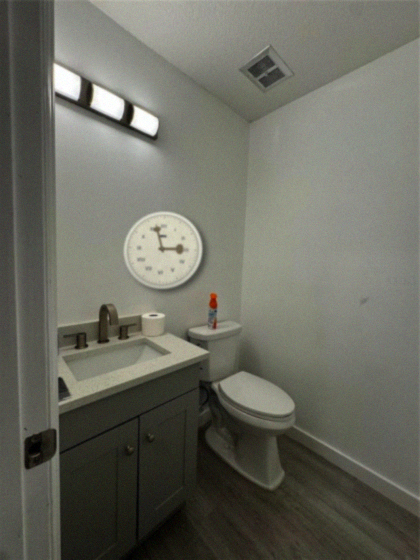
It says 2.57
